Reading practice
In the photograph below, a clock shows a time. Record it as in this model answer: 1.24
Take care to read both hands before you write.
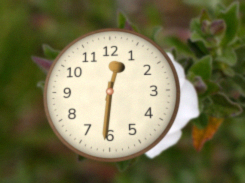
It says 12.31
